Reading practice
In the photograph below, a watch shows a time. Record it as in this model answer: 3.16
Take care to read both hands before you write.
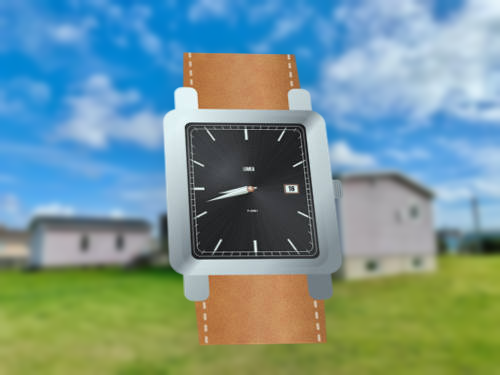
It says 8.42
